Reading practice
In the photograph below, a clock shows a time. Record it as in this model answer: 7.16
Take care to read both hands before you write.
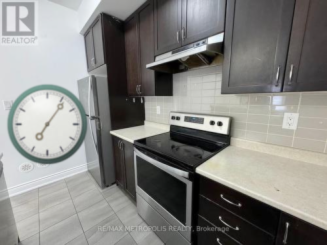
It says 7.06
